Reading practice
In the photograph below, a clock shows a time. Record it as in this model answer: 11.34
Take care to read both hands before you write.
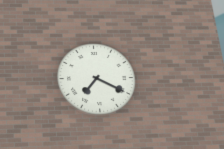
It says 7.20
